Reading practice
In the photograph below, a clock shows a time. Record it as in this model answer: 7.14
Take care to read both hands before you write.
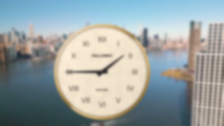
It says 1.45
